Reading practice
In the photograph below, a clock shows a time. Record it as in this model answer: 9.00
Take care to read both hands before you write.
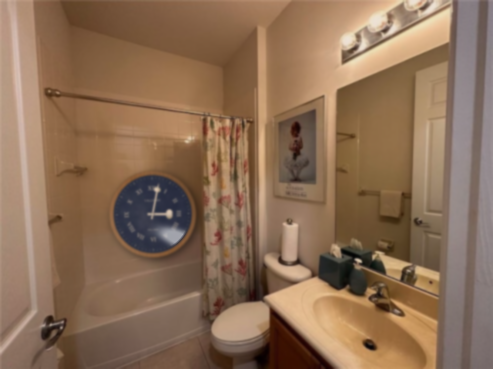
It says 3.02
